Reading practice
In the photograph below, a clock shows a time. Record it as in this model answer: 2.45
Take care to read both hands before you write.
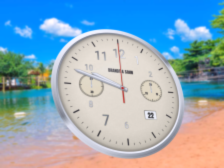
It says 9.48
